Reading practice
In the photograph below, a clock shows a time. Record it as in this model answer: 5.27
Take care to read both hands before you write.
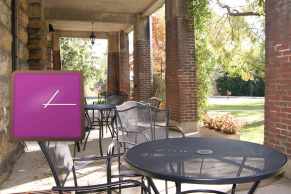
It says 1.15
